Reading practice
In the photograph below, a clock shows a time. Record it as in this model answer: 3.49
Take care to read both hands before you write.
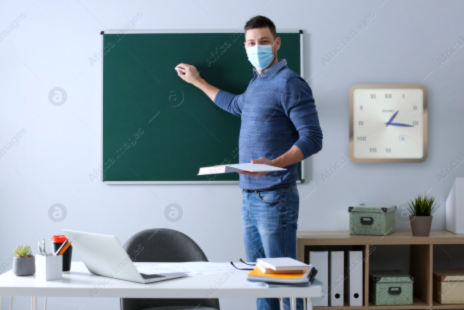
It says 1.16
